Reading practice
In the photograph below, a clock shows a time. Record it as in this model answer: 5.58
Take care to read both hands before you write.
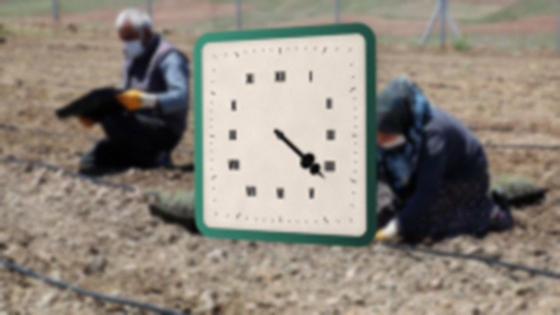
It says 4.22
